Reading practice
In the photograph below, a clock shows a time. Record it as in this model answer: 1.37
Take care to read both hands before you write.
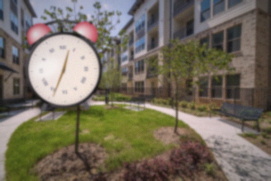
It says 12.34
